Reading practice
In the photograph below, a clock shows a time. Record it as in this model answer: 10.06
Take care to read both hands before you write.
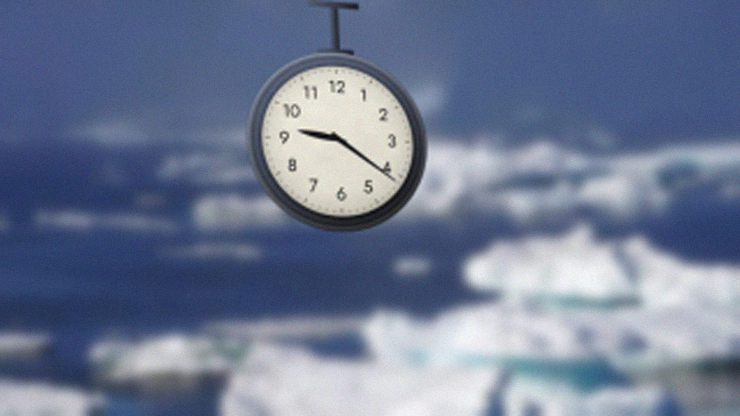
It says 9.21
